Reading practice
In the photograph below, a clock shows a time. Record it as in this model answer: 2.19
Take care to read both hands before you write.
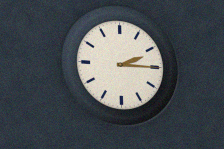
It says 2.15
